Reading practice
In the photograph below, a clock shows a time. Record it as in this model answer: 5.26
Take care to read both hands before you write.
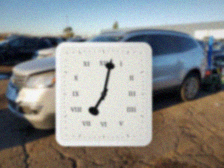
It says 7.02
